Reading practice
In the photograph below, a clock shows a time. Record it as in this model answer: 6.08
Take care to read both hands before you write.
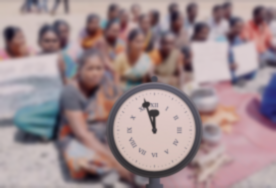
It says 11.57
